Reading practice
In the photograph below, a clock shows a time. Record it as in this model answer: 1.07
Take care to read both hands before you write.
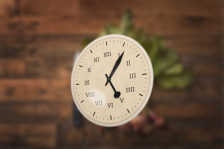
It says 5.06
